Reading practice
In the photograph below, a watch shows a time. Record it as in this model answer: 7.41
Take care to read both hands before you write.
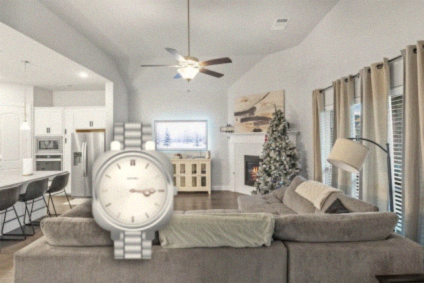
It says 3.15
